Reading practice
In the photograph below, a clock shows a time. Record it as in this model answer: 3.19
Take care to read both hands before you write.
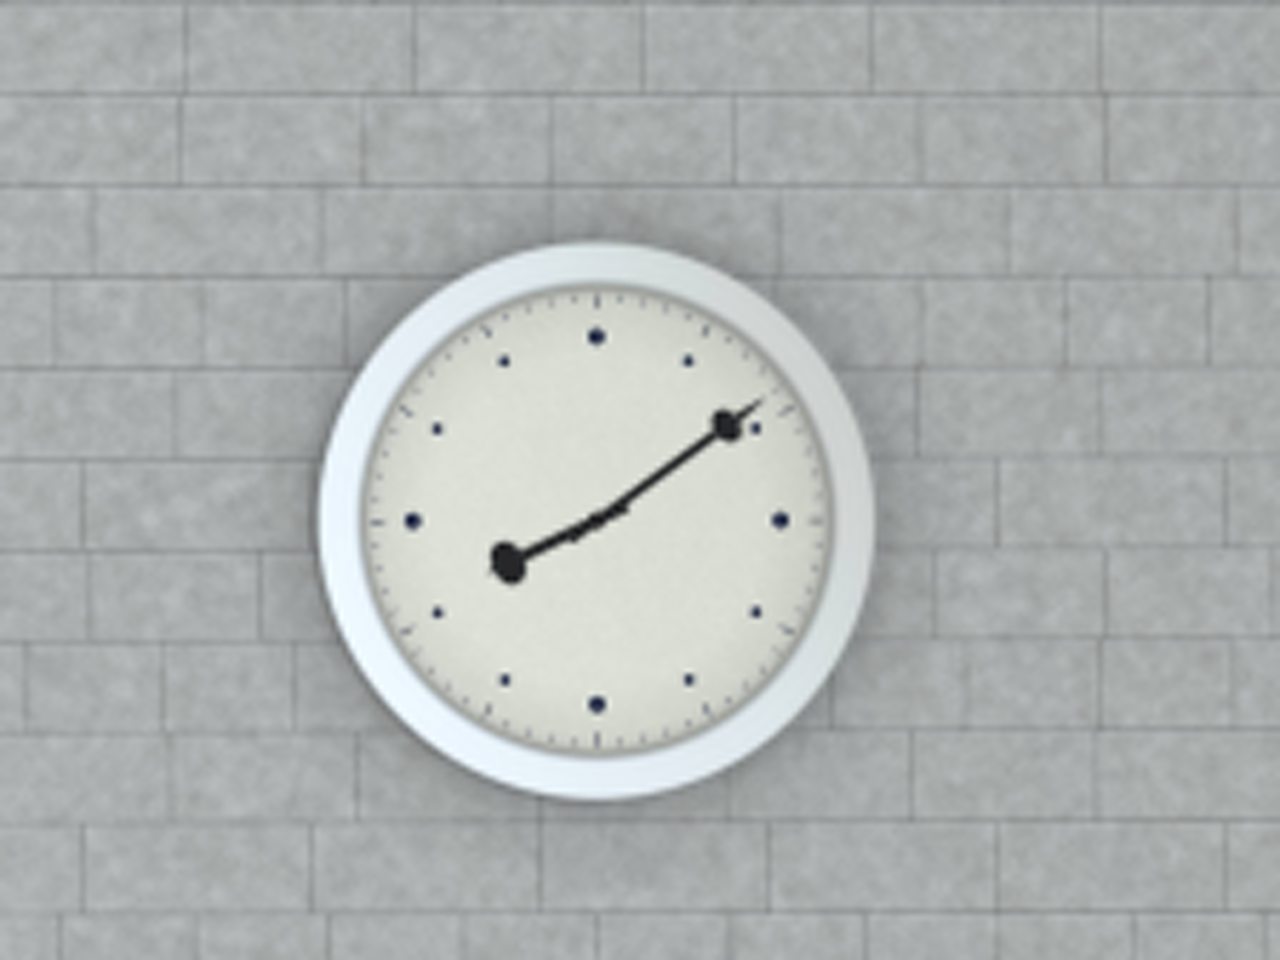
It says 8.09
